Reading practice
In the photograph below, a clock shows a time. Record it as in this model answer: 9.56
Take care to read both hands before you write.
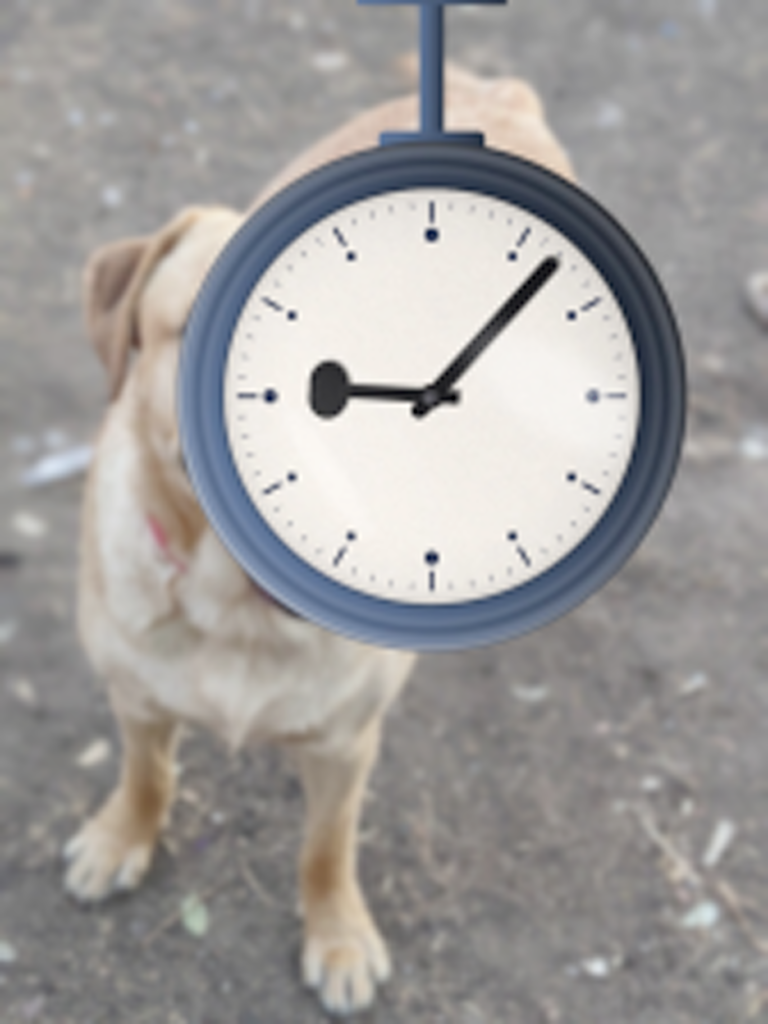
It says 9.07
